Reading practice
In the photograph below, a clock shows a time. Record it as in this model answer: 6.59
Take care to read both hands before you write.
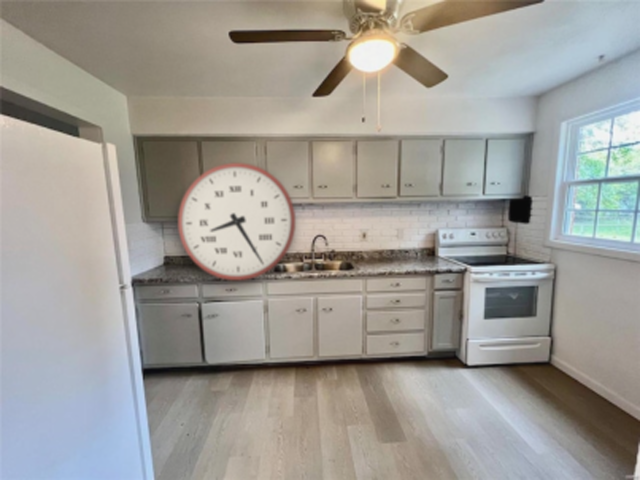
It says 8.25
